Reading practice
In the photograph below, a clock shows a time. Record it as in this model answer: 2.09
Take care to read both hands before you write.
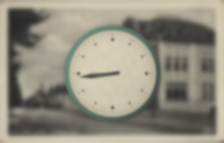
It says 8.44
